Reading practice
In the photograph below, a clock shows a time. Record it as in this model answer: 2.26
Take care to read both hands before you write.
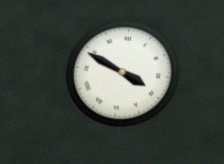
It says 3.49
